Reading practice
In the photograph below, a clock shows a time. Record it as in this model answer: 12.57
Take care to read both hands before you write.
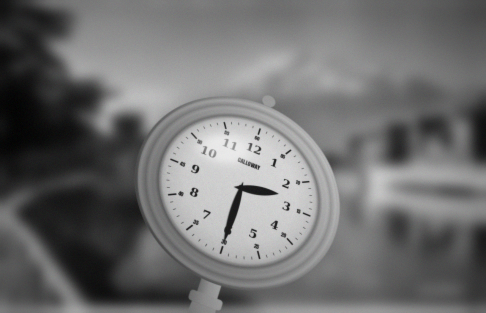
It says 2.30
